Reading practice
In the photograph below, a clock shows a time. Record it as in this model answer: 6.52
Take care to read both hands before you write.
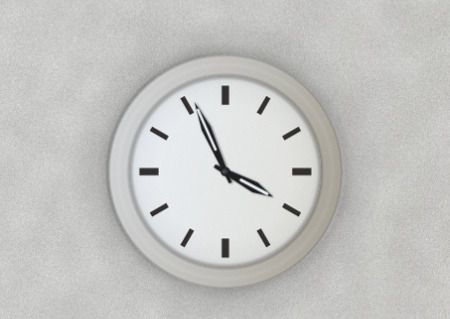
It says 3.56
